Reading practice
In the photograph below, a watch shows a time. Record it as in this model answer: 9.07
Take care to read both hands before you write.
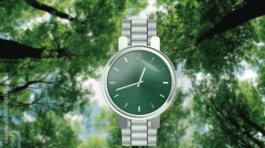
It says 12.42
